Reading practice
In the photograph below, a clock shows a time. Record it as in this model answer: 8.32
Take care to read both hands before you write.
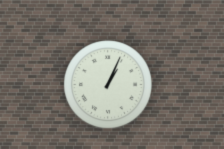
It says 1.04
